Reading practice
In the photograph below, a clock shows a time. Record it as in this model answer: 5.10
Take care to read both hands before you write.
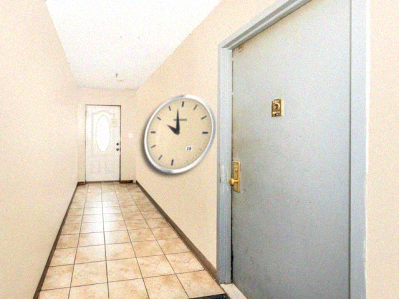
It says 9.58
